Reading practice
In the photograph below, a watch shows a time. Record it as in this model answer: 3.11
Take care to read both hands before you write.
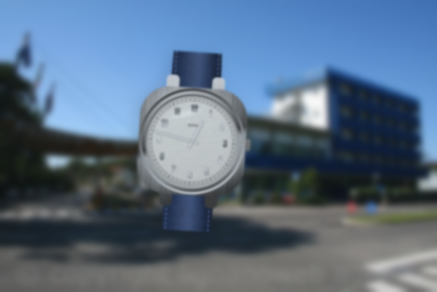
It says 12.47
